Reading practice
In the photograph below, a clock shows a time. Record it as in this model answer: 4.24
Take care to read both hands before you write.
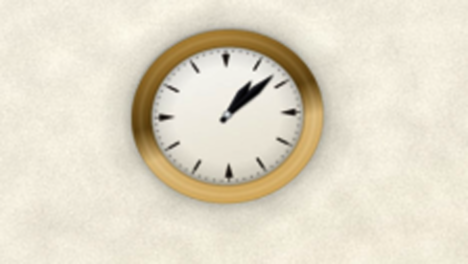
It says 1.08
